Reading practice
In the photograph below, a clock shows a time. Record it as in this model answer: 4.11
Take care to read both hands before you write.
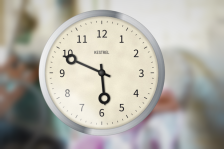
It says 5.49
